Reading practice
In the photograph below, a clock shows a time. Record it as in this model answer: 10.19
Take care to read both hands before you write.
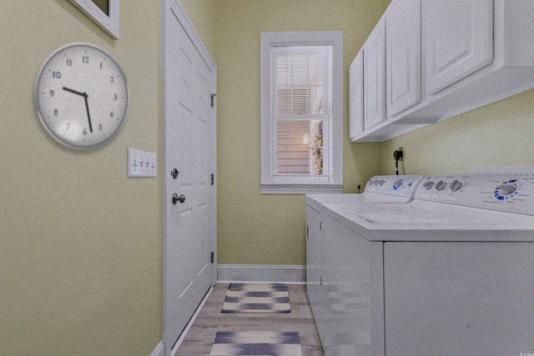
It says 9.28
